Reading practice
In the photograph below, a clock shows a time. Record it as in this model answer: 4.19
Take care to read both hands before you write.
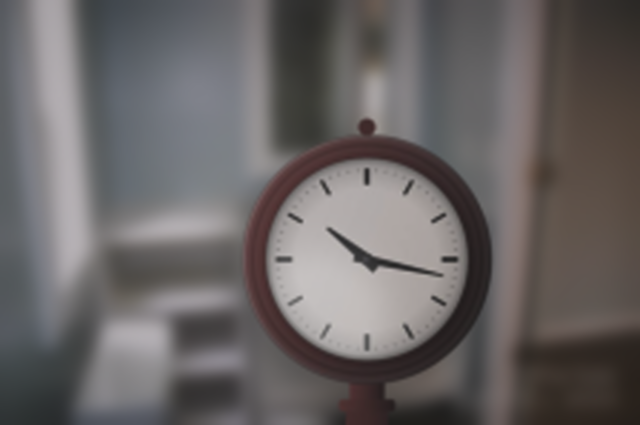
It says 10.17
